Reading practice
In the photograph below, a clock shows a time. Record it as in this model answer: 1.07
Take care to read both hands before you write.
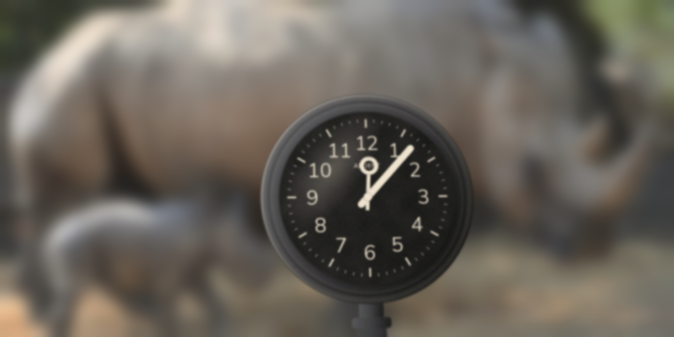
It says 12.07
